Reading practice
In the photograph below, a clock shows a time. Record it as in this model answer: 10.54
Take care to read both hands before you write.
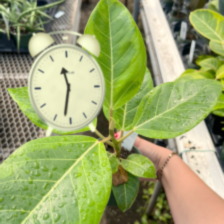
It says 11.32
